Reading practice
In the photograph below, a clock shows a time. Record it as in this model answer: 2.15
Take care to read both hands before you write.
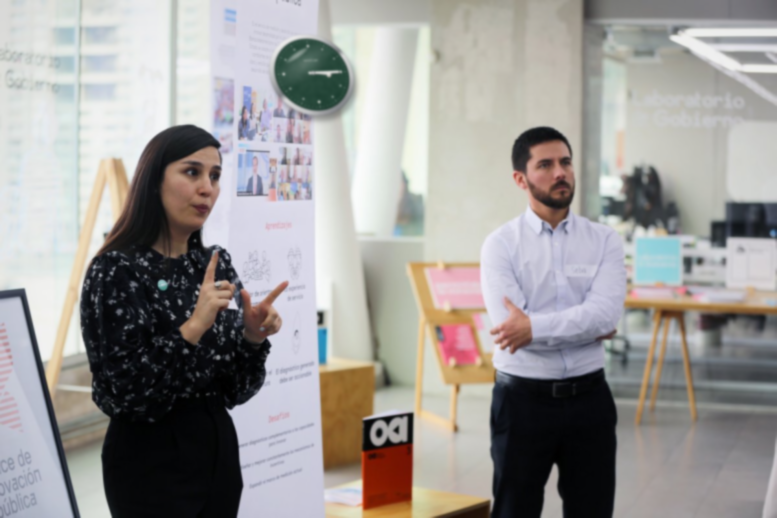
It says 3.15
